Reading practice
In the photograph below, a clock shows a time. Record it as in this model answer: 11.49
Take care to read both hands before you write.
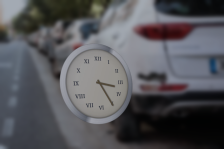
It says 3.25
